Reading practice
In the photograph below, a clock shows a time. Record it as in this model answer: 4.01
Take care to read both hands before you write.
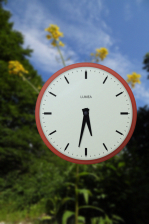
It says 5.32
